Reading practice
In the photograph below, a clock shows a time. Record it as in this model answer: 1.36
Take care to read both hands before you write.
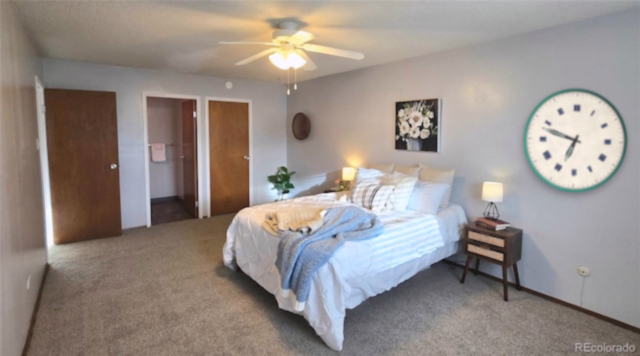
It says 6.48
